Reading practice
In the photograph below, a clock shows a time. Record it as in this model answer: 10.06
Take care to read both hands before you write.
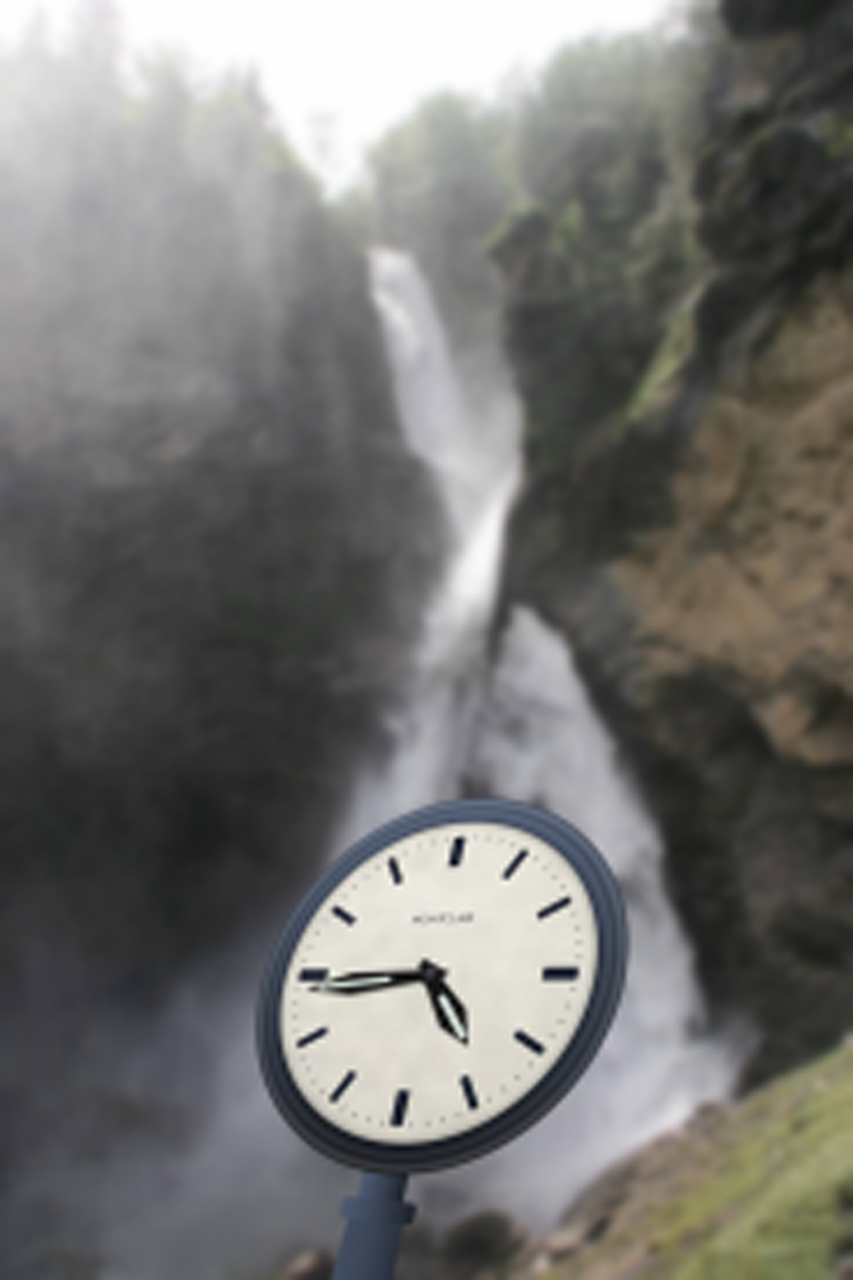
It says 4.44
